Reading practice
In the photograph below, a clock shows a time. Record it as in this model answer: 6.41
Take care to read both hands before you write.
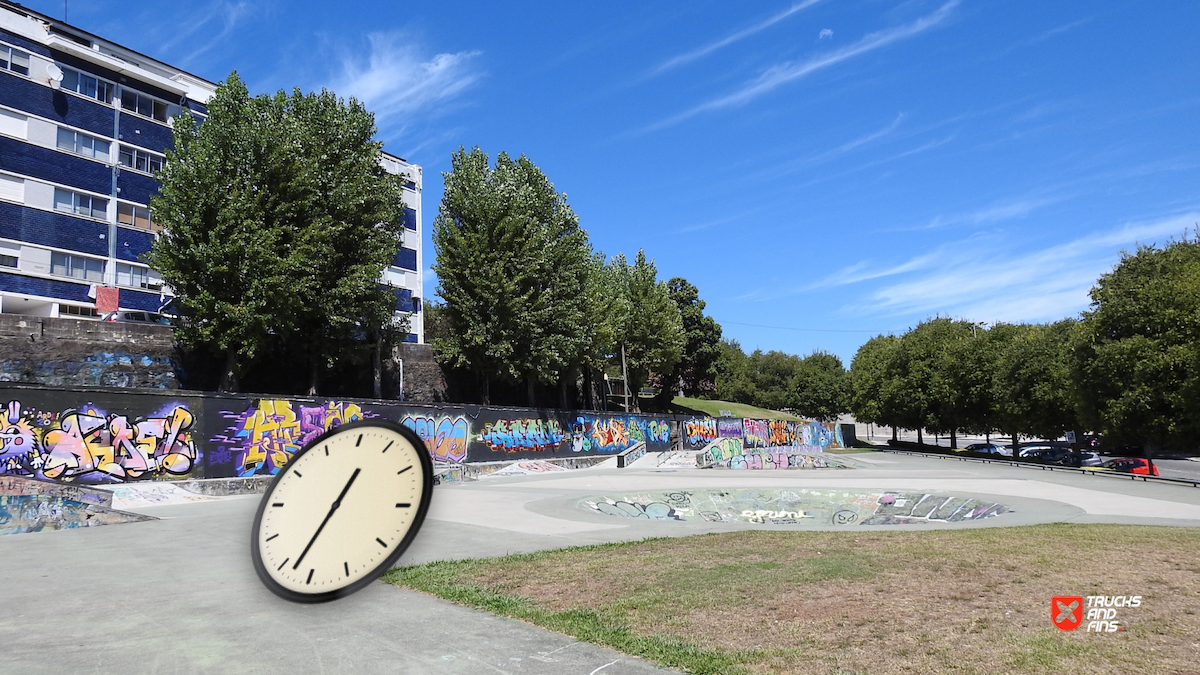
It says 12.33
